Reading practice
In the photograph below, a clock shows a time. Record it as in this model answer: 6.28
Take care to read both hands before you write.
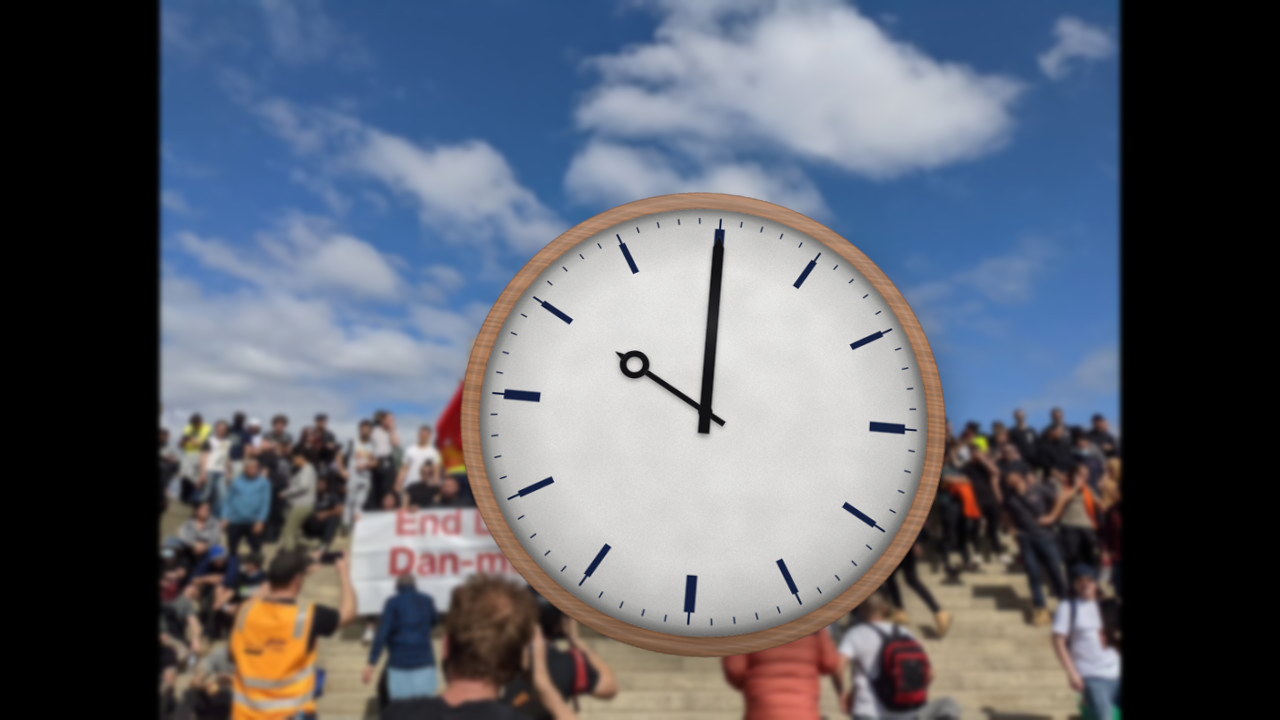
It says 10.00
